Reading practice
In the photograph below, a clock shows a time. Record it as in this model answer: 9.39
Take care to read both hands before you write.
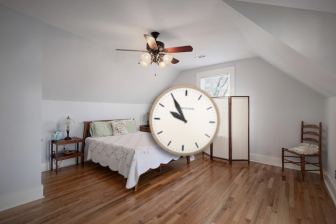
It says 9.55
